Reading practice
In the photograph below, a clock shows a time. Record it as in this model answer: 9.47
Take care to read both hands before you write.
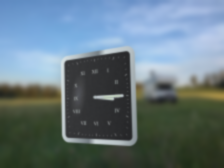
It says 3.15
